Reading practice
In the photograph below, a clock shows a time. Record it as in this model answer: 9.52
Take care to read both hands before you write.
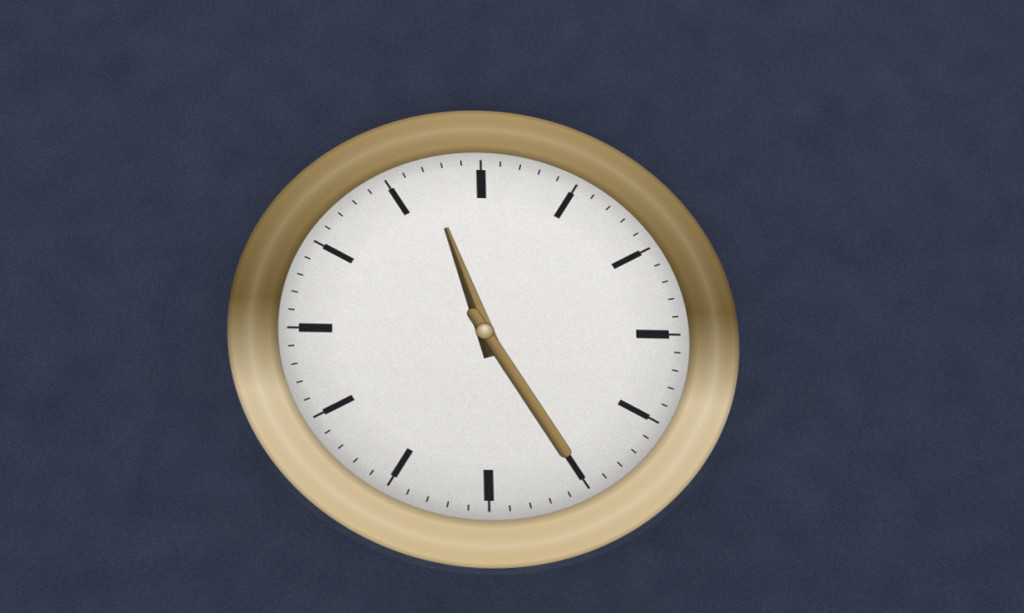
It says 11.25
